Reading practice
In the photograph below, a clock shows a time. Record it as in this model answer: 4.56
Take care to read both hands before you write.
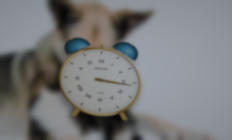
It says 3.16
